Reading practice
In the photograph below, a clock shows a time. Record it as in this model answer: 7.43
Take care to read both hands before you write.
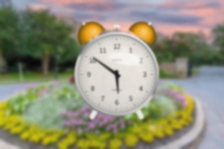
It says 5.51
